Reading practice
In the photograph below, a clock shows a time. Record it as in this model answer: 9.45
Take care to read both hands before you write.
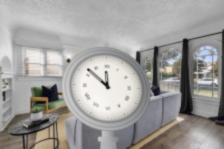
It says 11.52
